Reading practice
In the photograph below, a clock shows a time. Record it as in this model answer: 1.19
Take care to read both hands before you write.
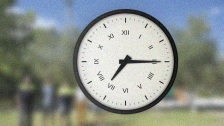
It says 7.15
